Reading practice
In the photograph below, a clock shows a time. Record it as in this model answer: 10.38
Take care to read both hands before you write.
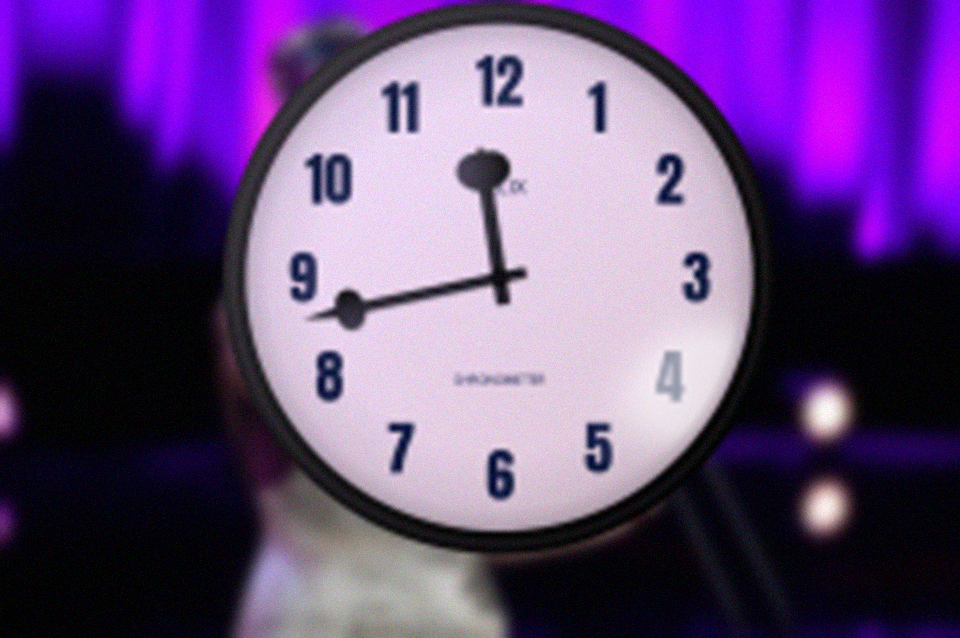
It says 11.43
